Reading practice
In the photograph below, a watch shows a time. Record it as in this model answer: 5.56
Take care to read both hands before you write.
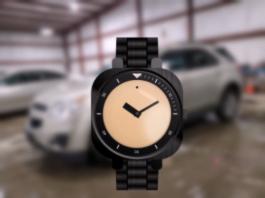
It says 10.10
